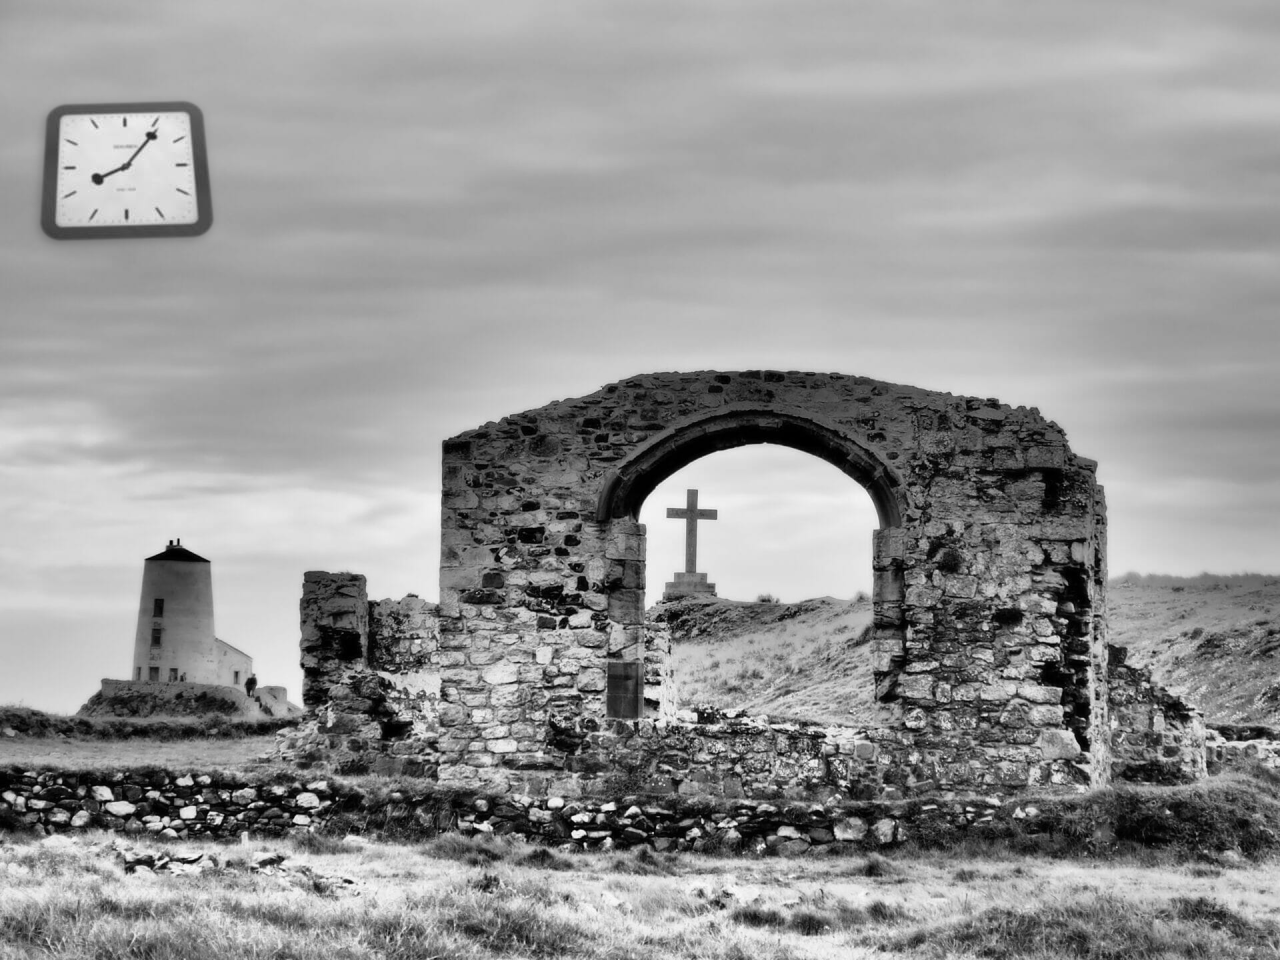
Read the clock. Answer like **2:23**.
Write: **8:06**
